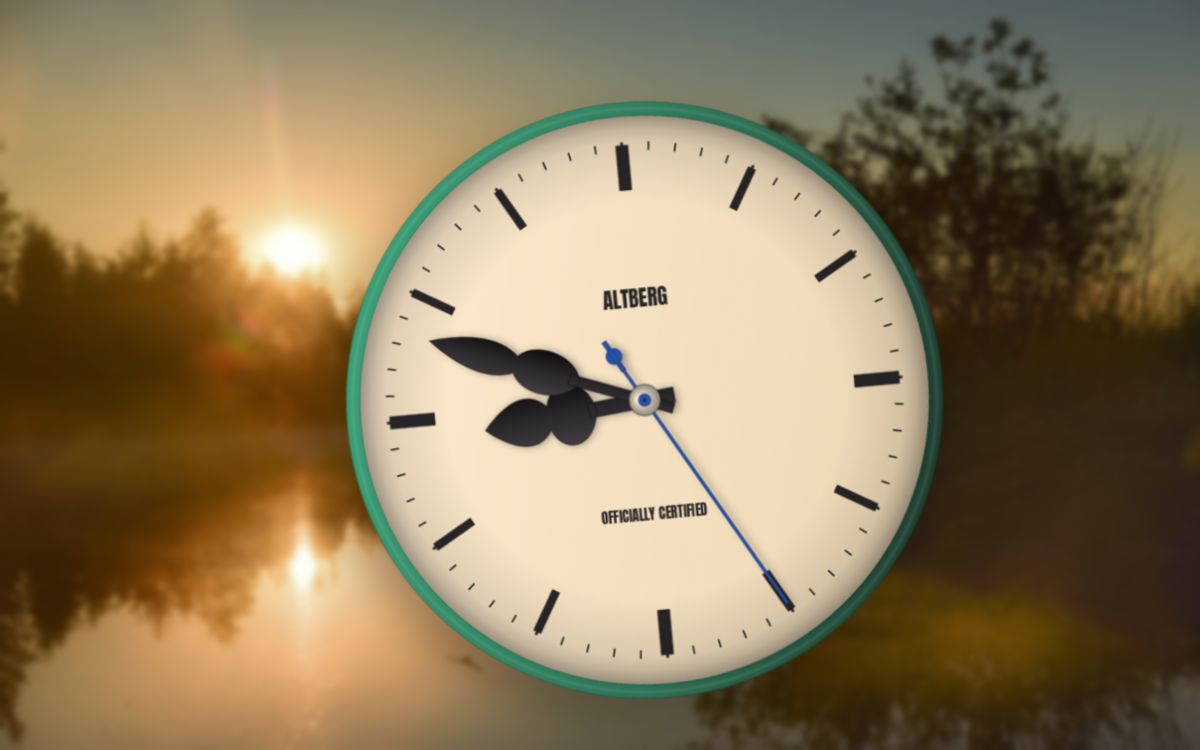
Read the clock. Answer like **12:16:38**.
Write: **8:48:25**
